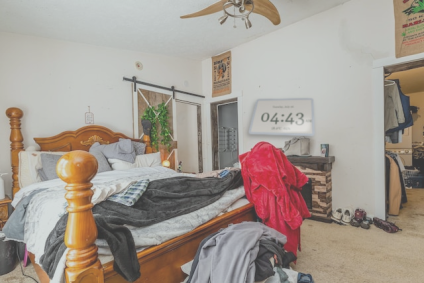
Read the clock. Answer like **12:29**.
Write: **4:43**
